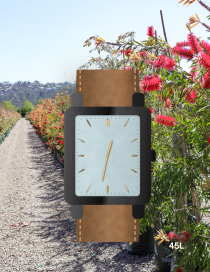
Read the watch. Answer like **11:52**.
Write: **12:32**
